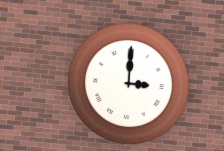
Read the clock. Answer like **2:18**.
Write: **3:00**
